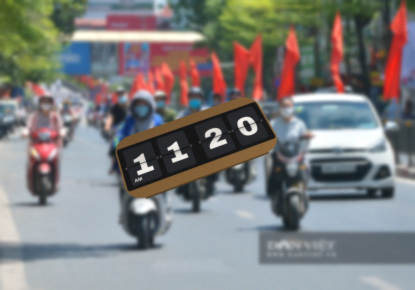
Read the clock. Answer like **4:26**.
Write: **11:20**
